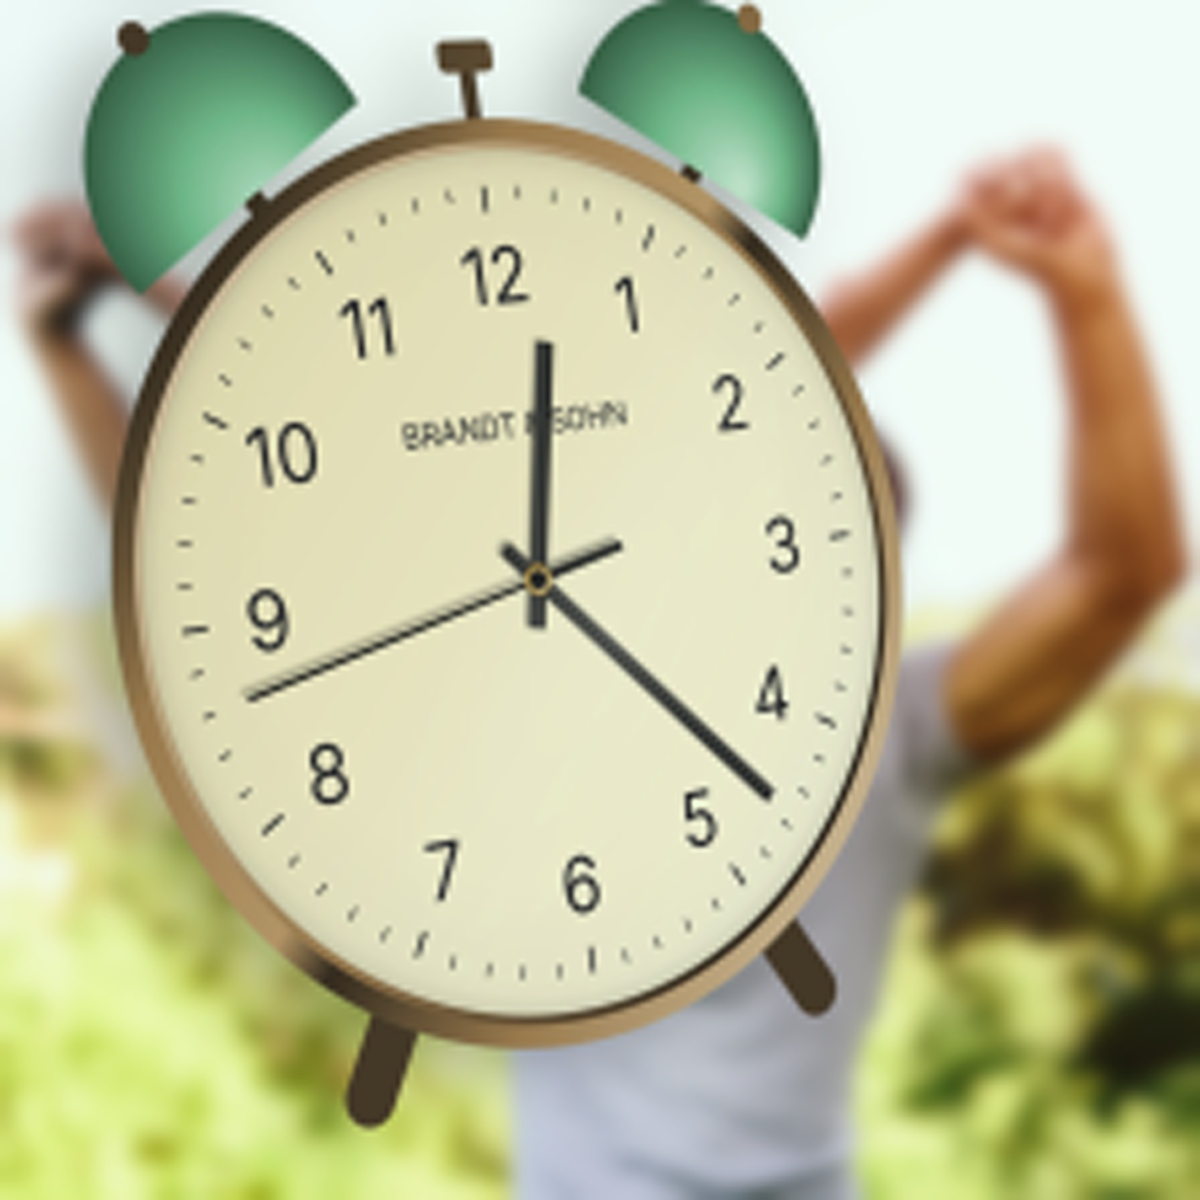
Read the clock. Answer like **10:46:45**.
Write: **12:22:43**
